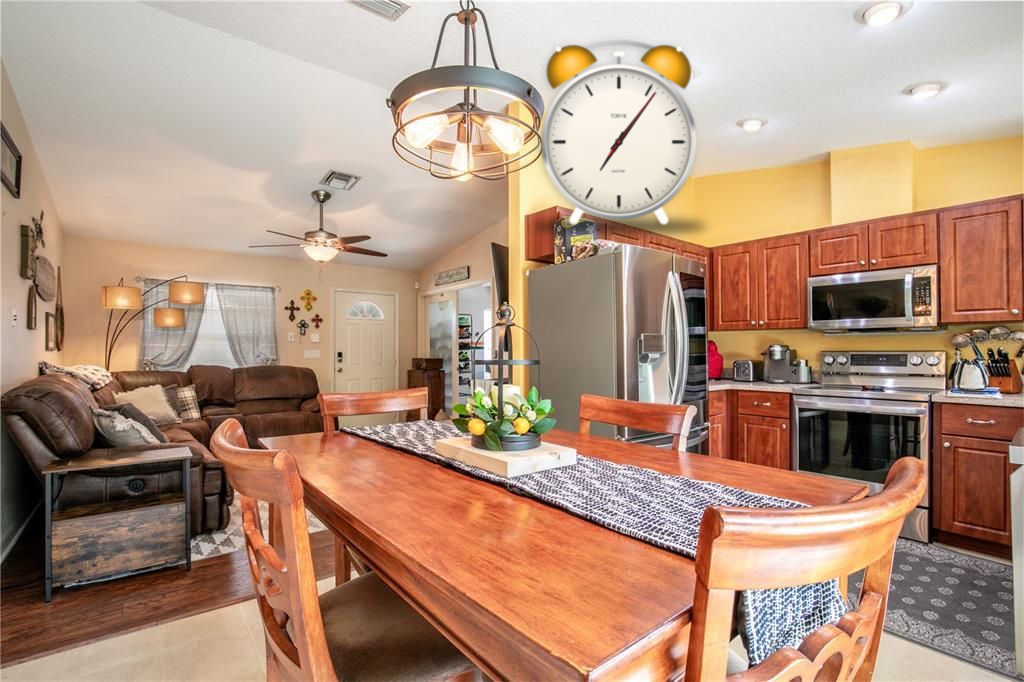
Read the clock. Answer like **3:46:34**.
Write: **7:06:06**
